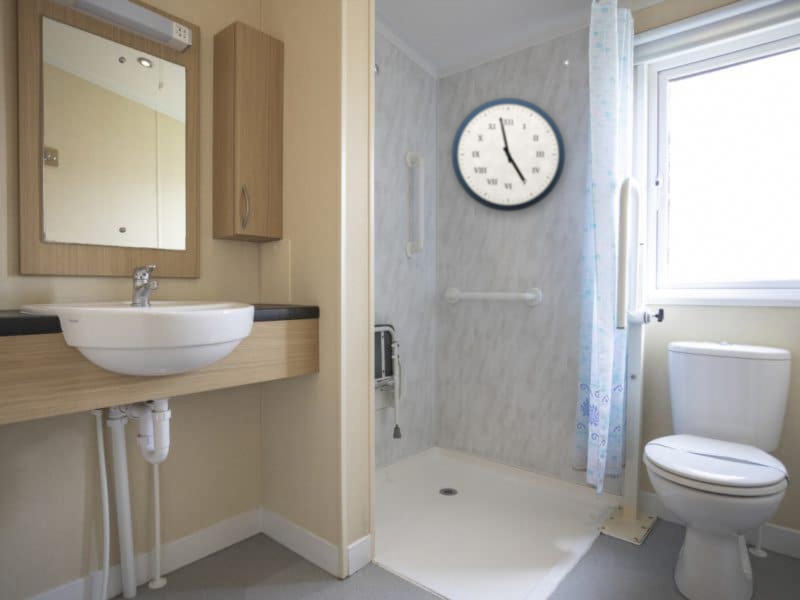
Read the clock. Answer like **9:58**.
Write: **4:58**
